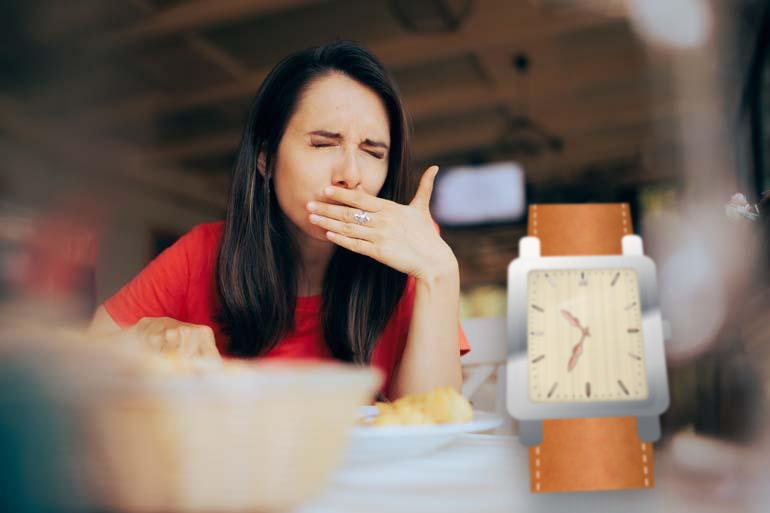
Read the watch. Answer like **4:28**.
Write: **10:34**
